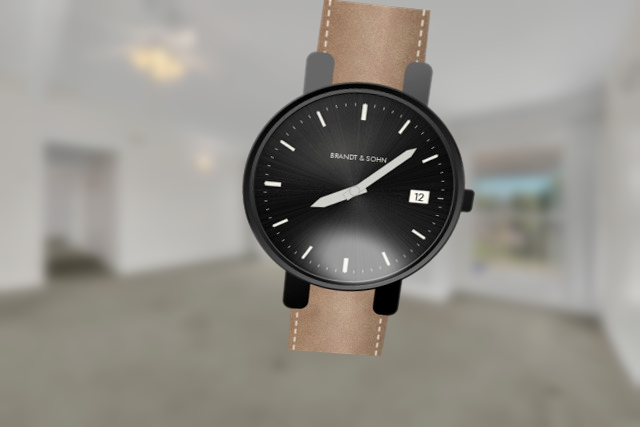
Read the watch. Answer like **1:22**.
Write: **8:08**
